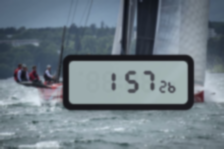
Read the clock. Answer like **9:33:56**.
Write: **1:57:26**
